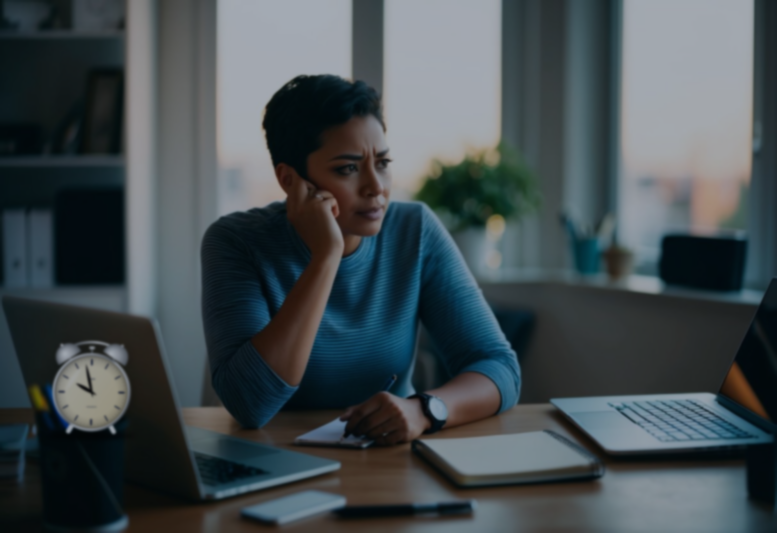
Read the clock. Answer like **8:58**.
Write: **9:58**
